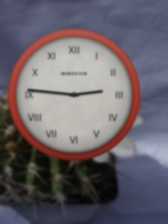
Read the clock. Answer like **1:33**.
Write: **2:46**
